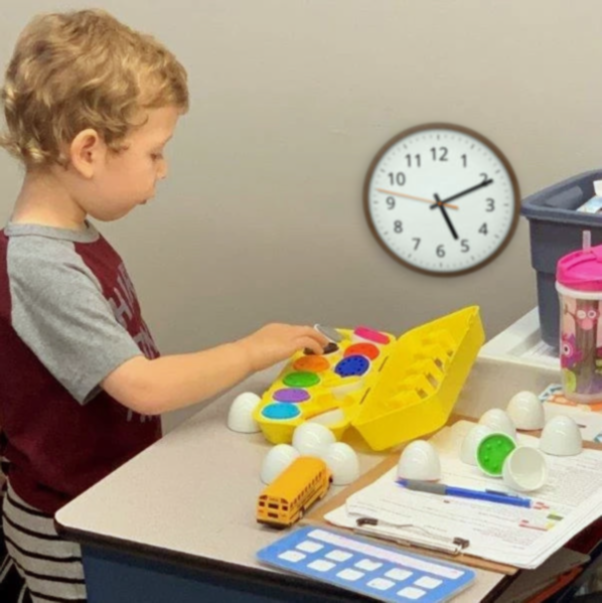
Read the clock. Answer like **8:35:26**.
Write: **5:10:47**
